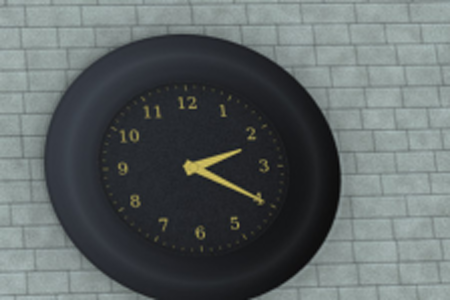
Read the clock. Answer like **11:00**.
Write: **2:20**
